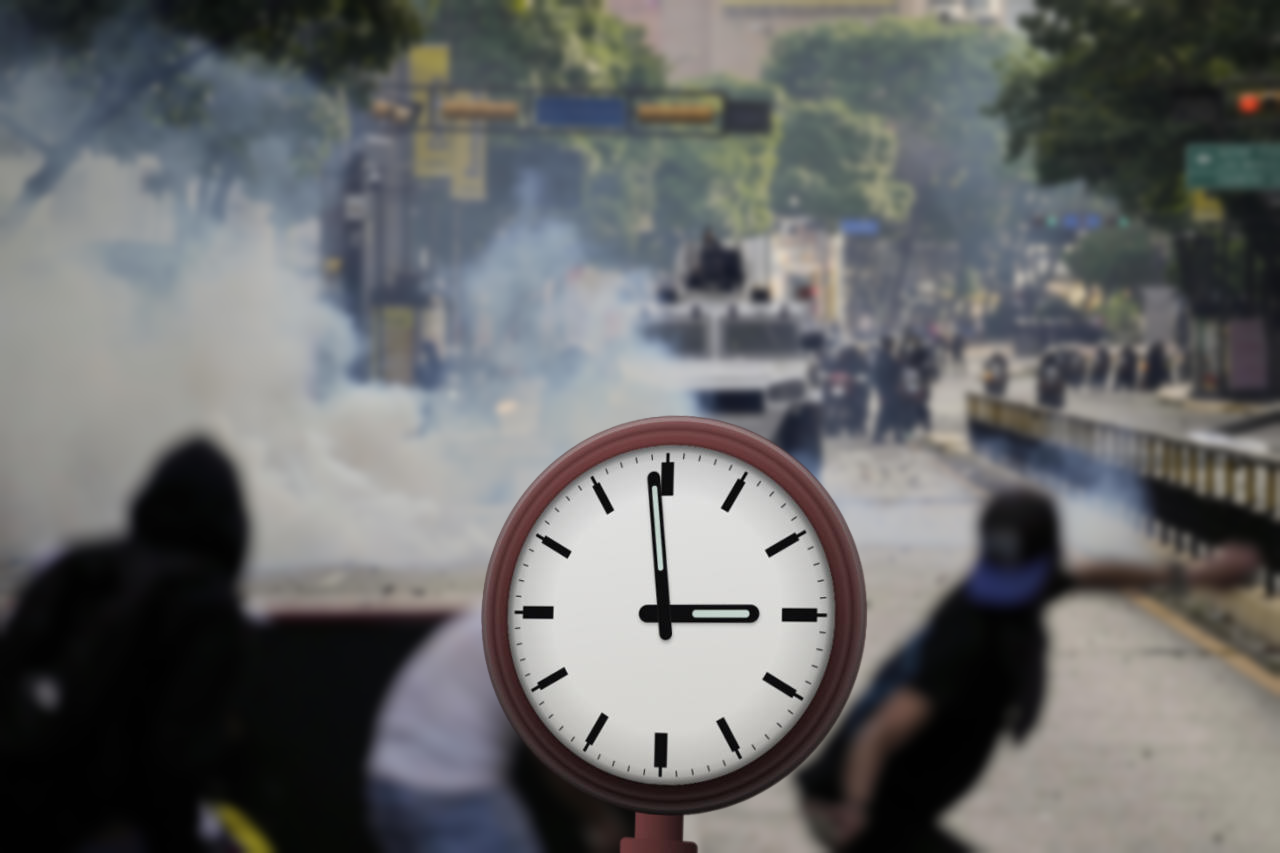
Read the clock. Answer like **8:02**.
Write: **2:59**
